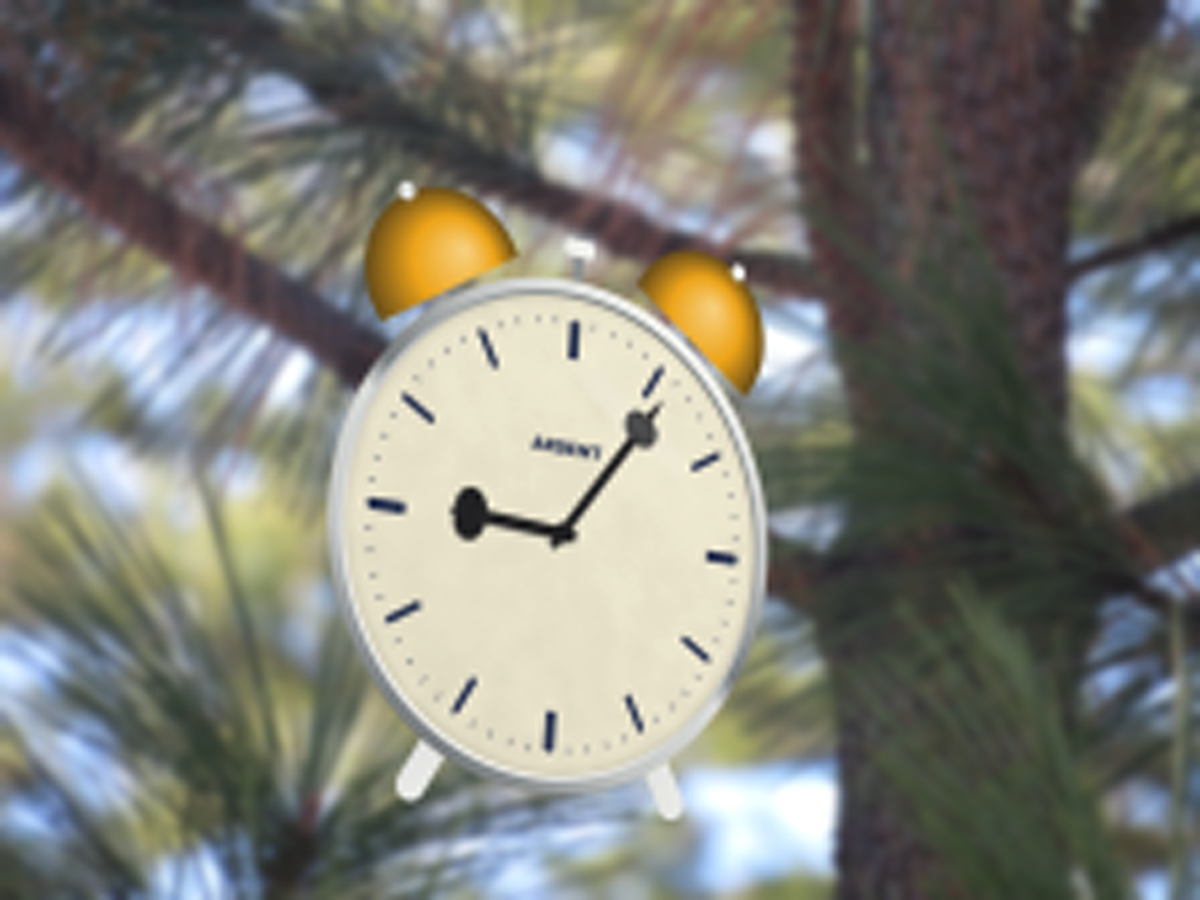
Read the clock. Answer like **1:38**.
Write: **9:06**
